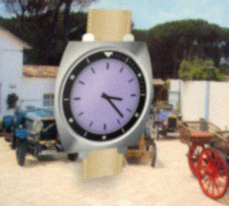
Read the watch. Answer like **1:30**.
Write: **3:23**
